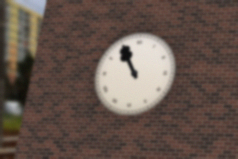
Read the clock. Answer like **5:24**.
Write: **10:55**
